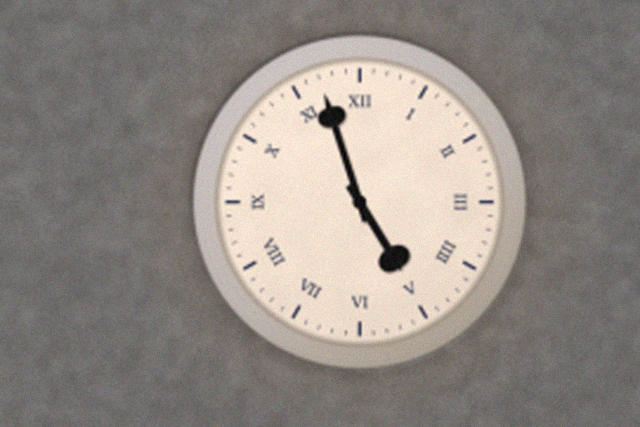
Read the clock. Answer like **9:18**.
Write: **4:57**
